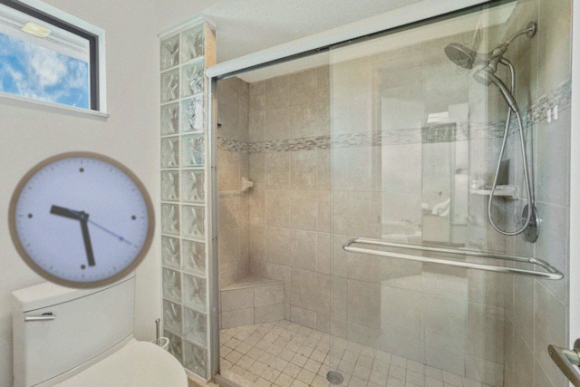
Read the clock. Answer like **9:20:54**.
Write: **9:28:20**
